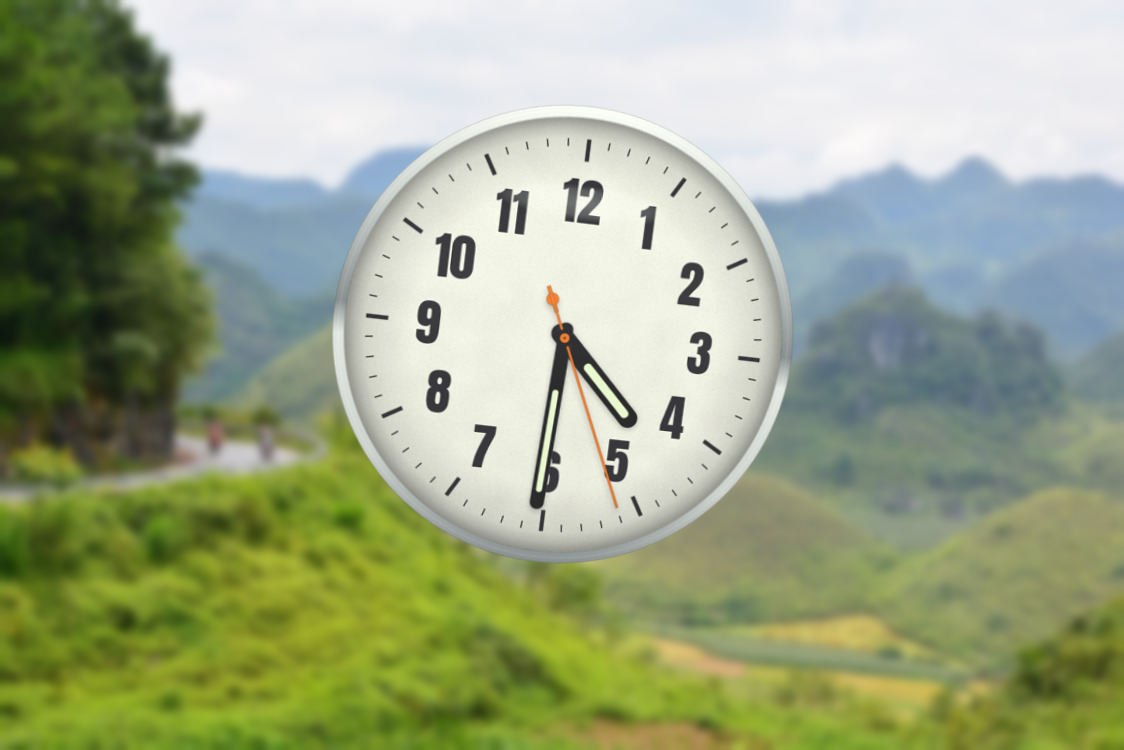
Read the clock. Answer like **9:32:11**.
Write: **4:30:26**
